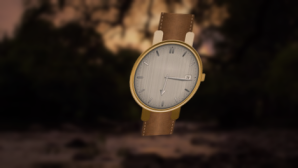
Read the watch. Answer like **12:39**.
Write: **6:16**
